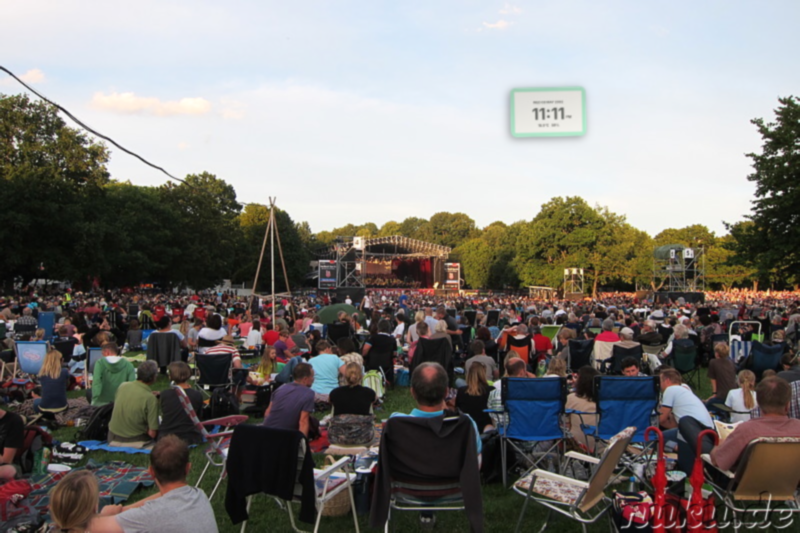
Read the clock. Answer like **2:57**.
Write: **11:11**
